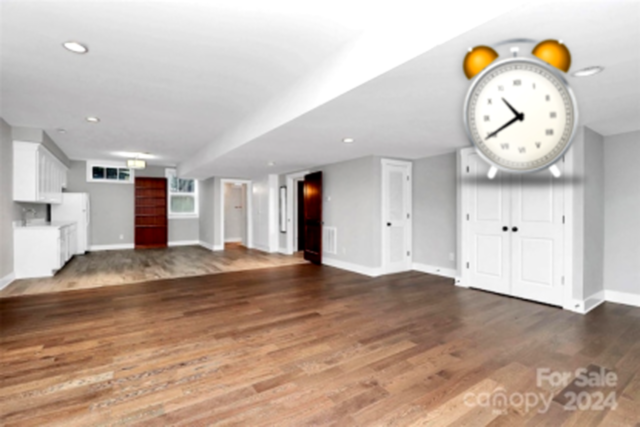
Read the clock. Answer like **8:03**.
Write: **10:40**
